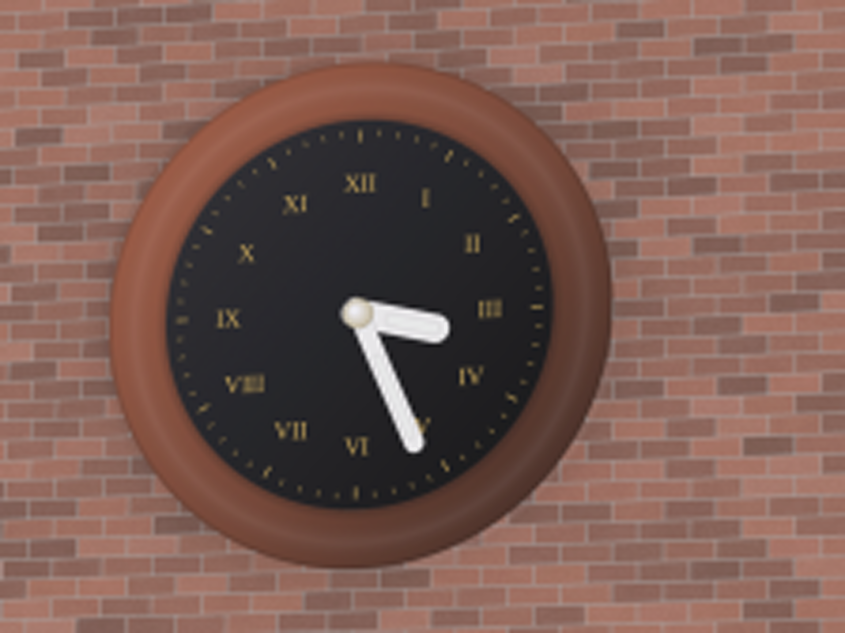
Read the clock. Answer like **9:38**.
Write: **3:26**
